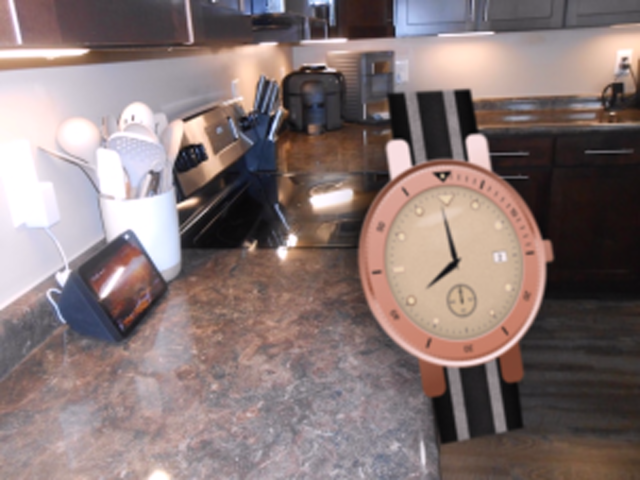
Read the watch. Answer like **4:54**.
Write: **7:59**
